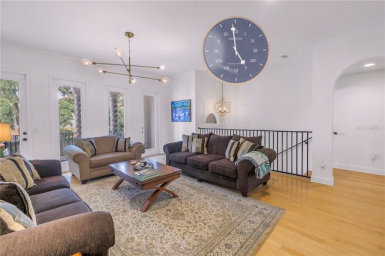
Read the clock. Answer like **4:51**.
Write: **4:59**
